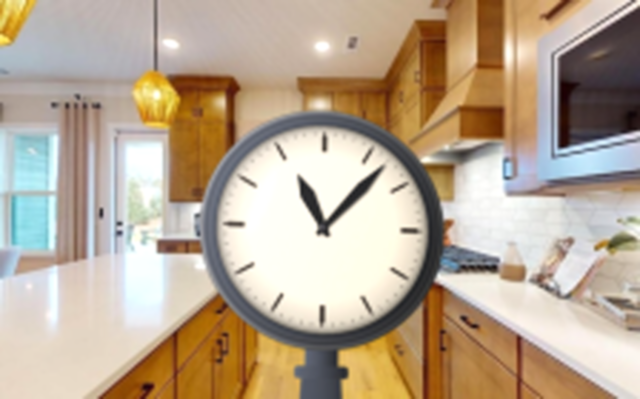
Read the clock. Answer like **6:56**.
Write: **11:07**
